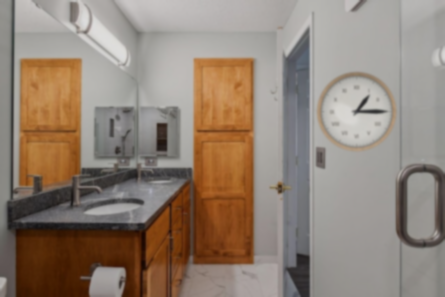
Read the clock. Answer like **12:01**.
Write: **1:15**
